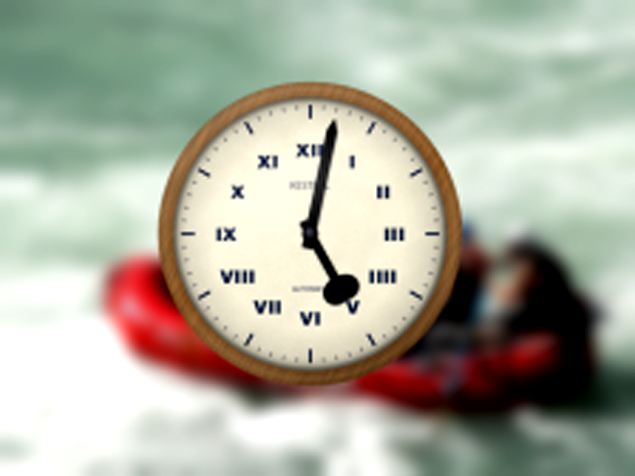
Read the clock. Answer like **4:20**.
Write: **5:02**
